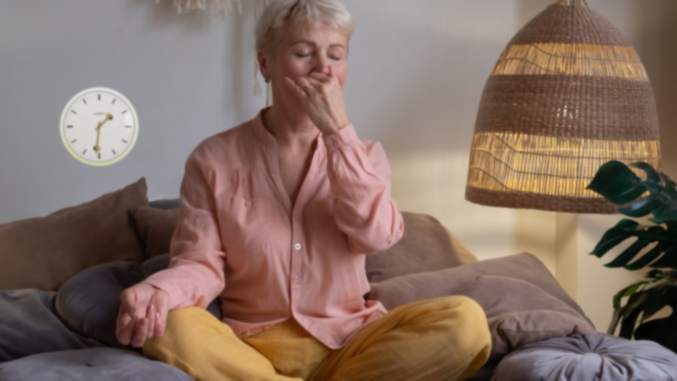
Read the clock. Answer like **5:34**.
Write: **1:31**
